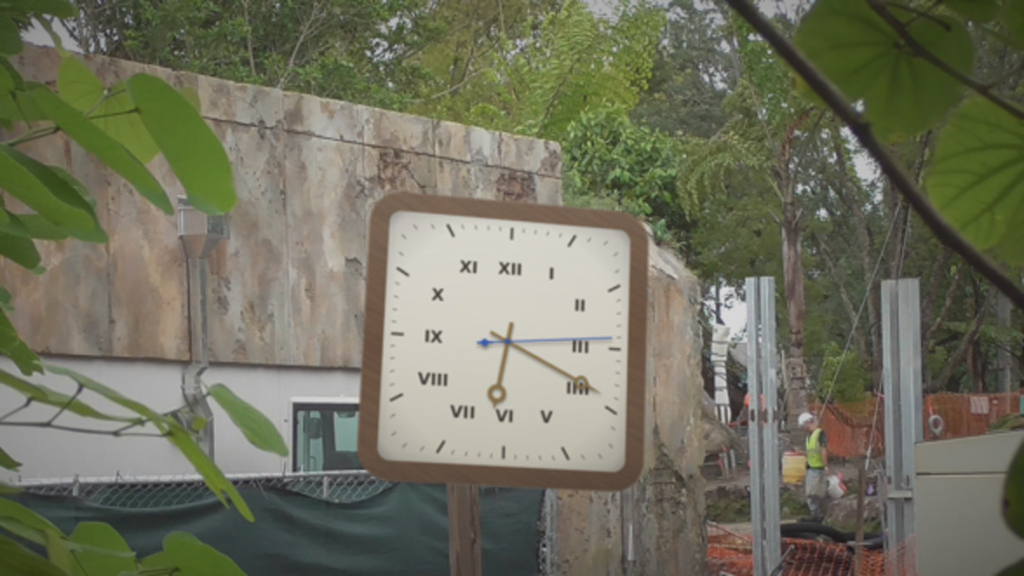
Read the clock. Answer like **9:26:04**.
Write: **6:19:14**
